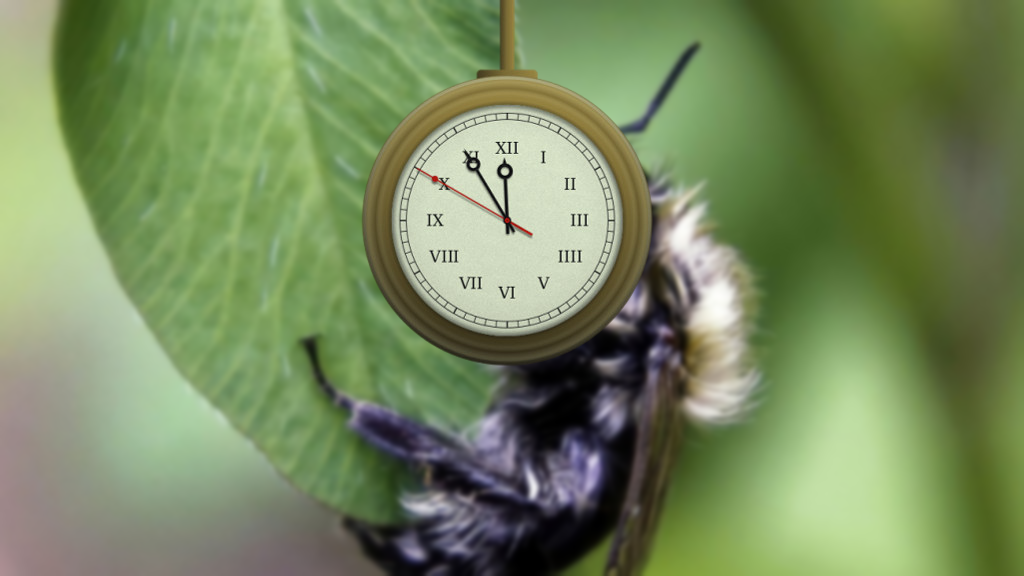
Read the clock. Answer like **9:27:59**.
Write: **11:54:50**
